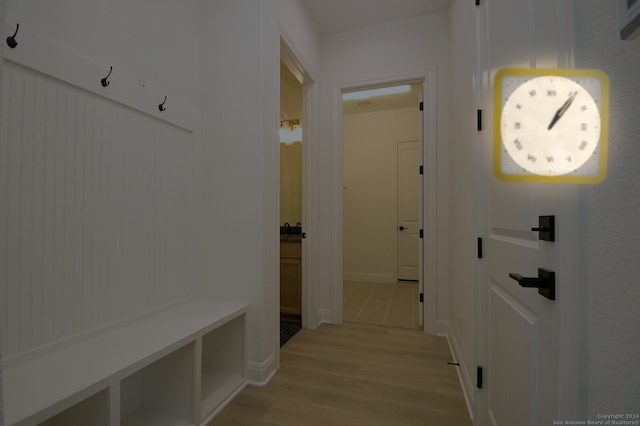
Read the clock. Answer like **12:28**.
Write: **1:06**
